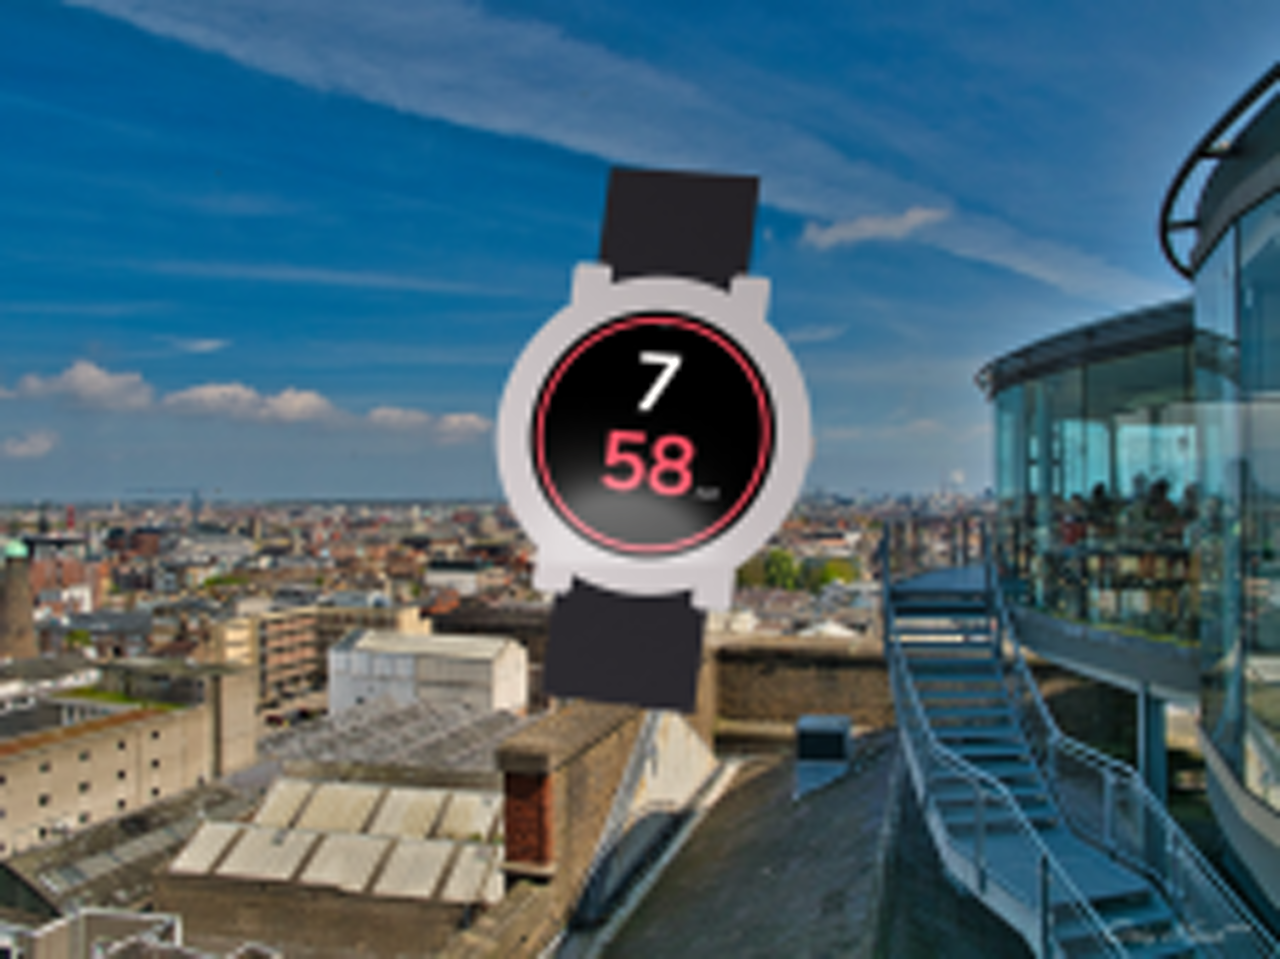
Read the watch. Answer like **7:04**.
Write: **7:58**
